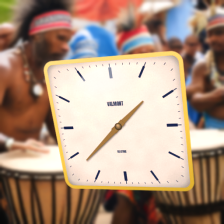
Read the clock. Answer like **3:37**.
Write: **1:38**
